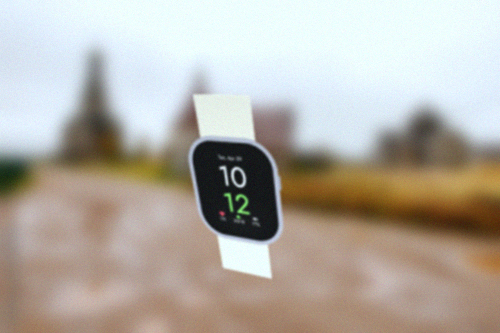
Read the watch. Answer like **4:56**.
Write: **10:12**
